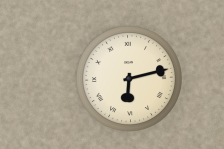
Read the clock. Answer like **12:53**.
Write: **6:13**
